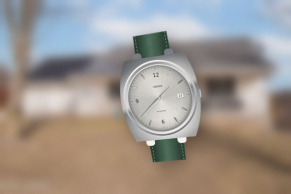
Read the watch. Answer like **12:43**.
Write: **1:39**
